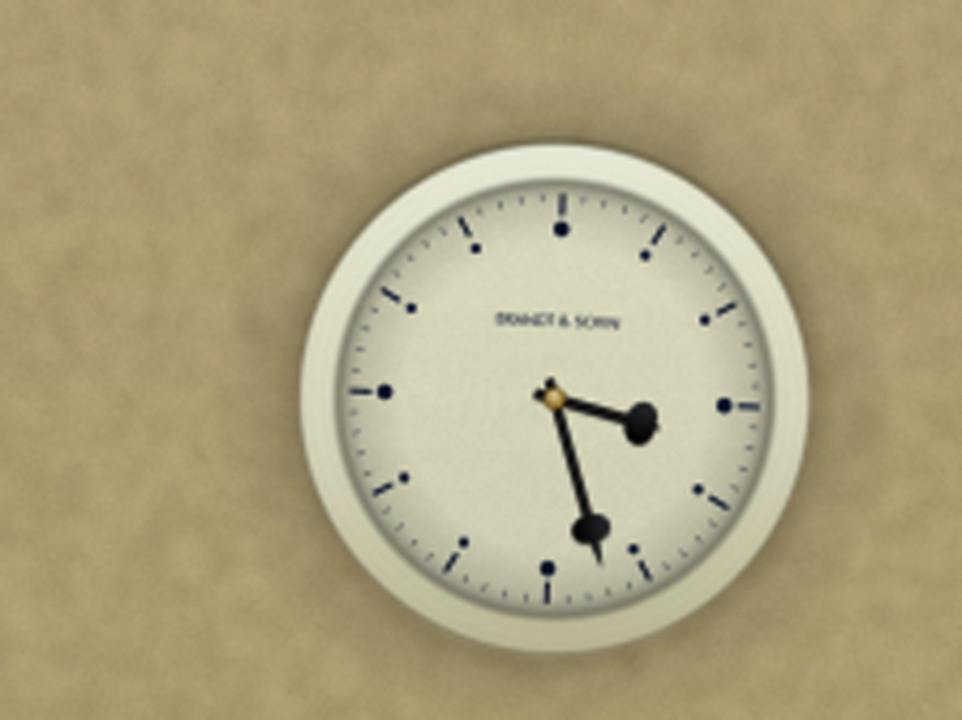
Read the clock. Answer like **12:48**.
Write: **3:27**
